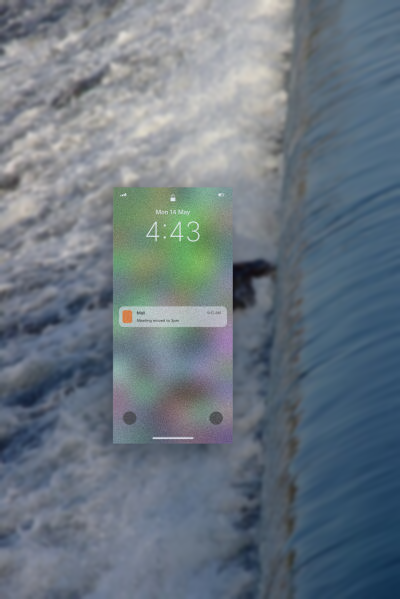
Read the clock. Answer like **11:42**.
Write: **4:43**
